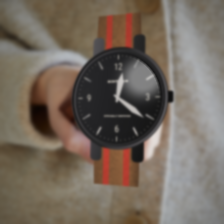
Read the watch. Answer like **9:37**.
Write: **12:21**
